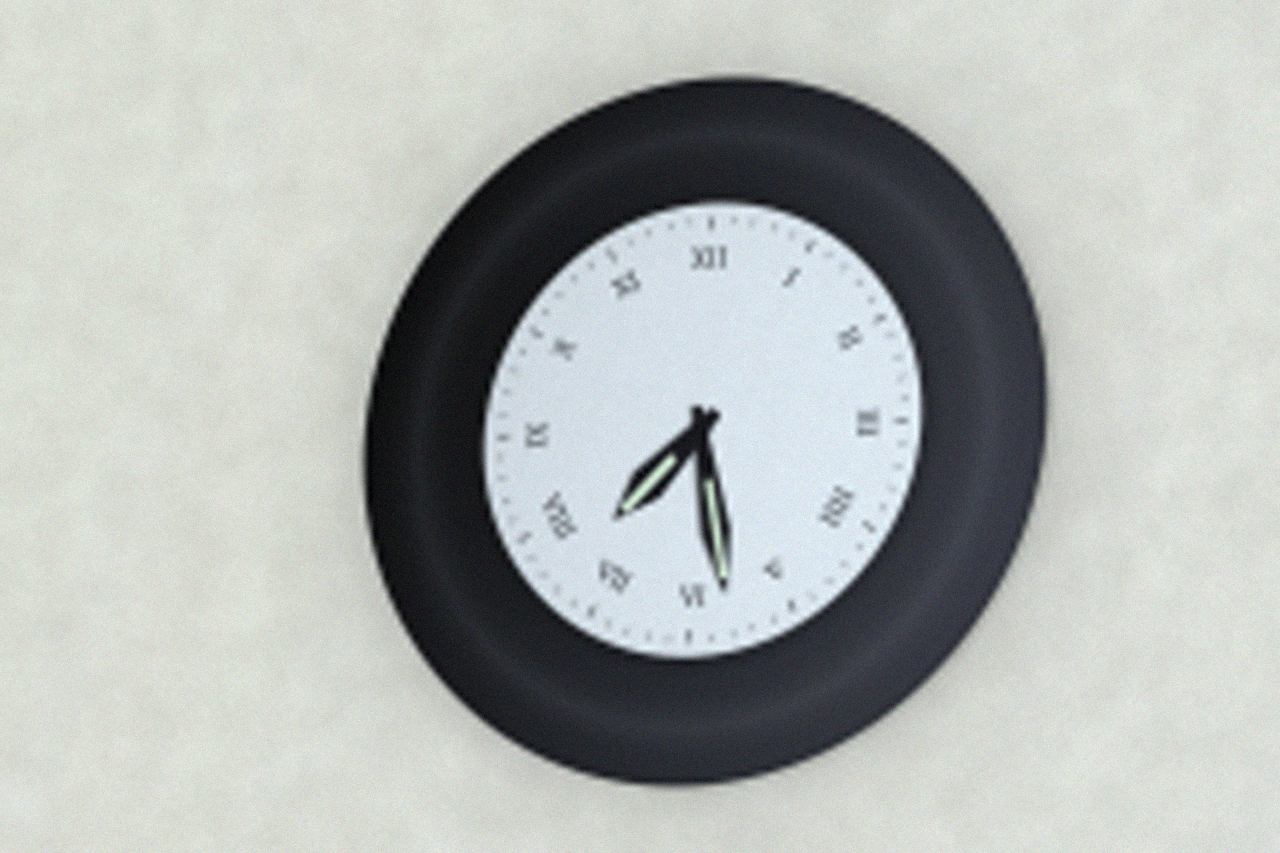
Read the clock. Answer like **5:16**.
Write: **7:28**
